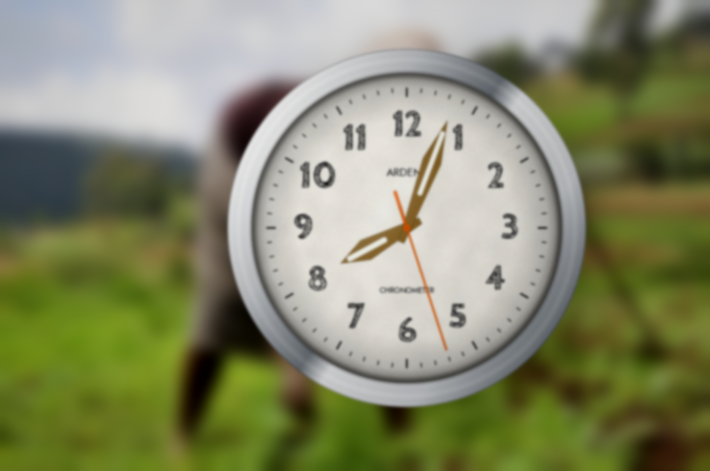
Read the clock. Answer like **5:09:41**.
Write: **8:03:27**
